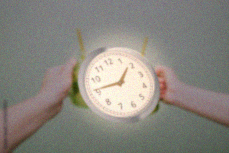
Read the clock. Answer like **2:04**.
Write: **1:46**
